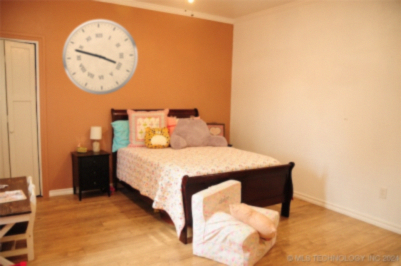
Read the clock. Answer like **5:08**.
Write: **3:48**
